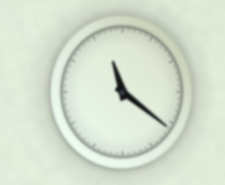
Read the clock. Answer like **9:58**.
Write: **11:21**
